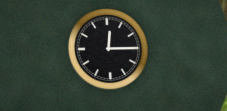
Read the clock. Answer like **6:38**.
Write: **12:15**
